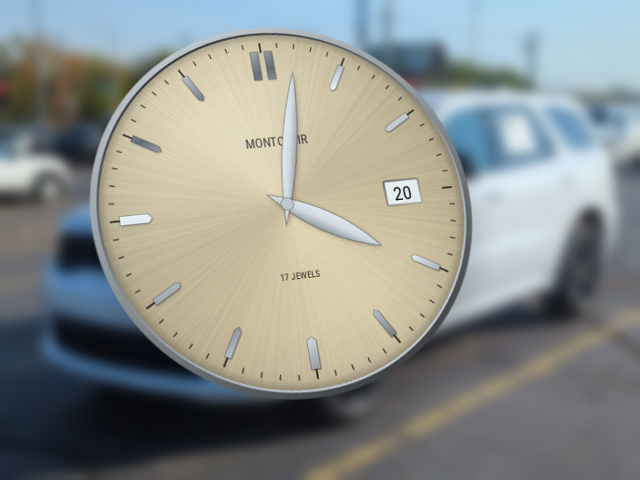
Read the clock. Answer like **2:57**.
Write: **4:02**
